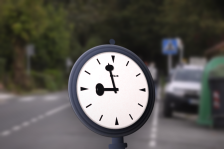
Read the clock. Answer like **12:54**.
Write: **8:58**
